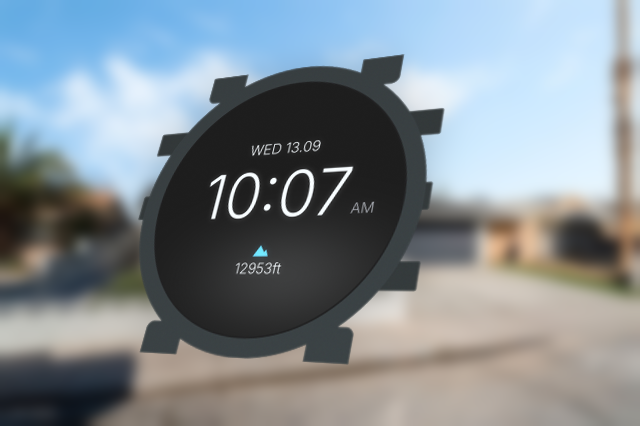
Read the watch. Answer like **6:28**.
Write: **10:07**
